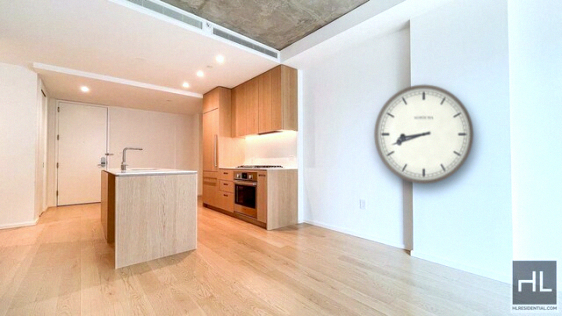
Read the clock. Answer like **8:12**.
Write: **8:42**
